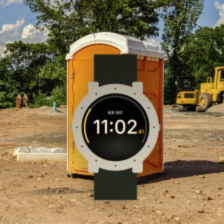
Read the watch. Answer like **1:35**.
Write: **11:02**
